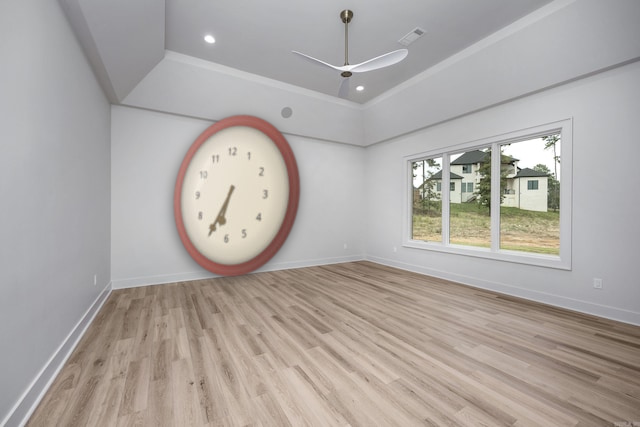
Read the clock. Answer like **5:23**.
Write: **6:35**
